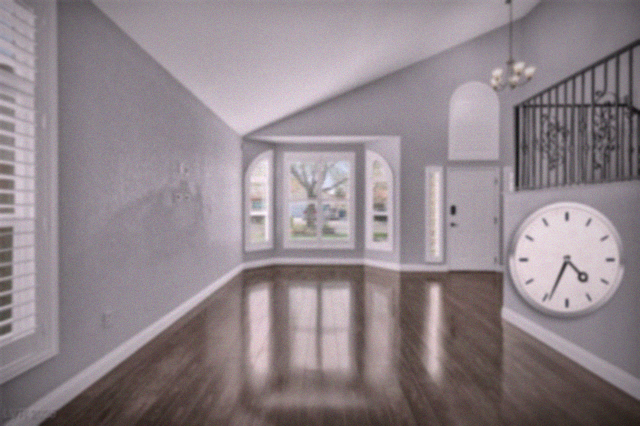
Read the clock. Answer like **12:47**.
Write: **4:34**
